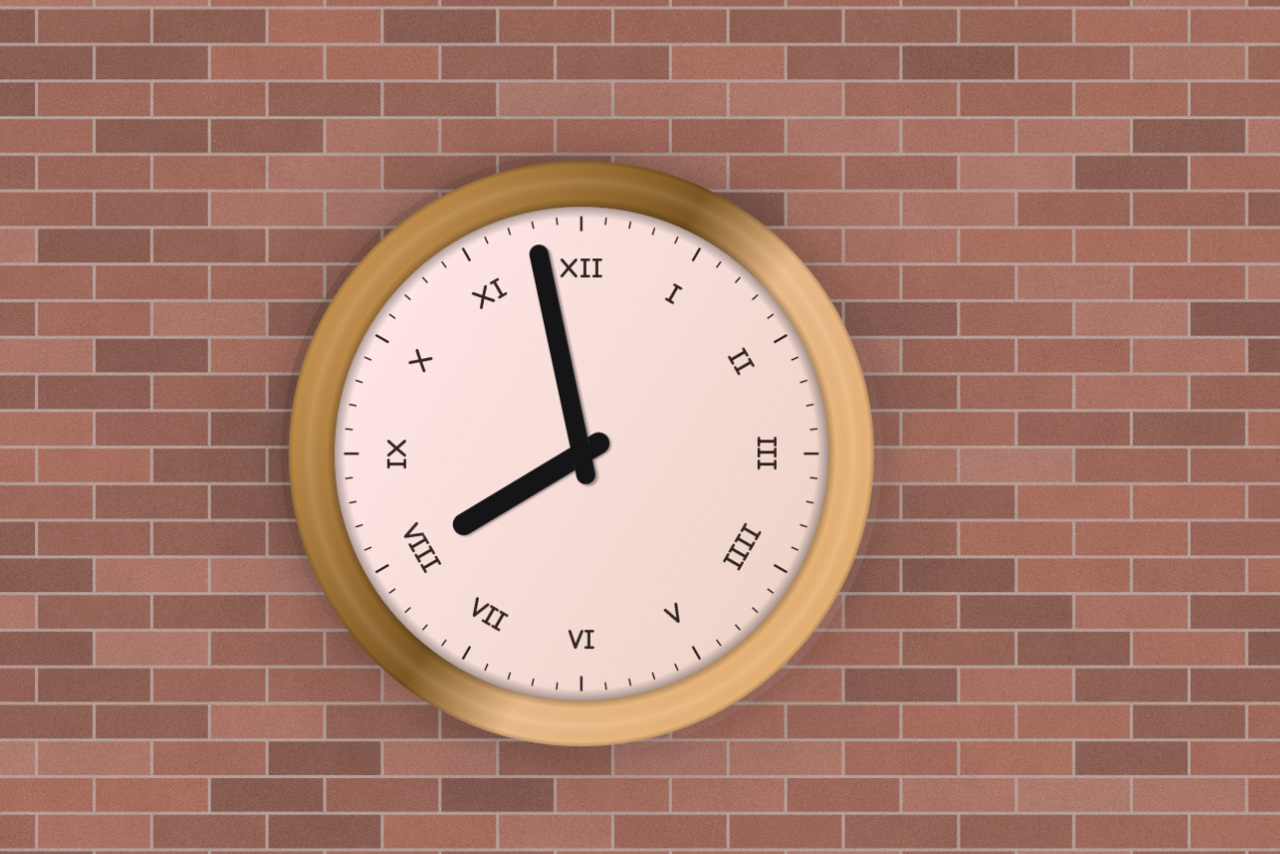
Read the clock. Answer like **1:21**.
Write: **7:58**
